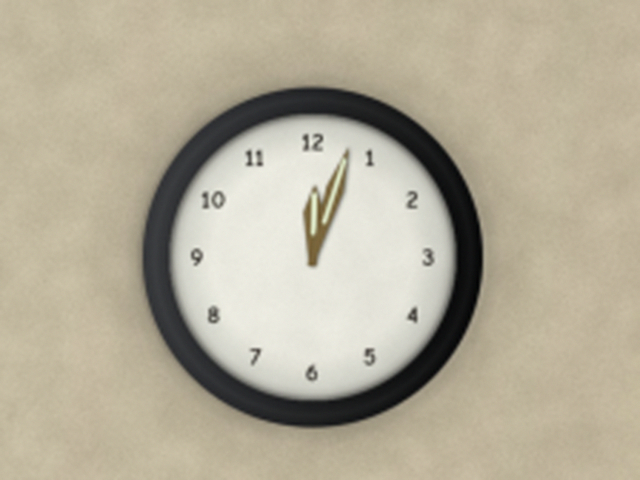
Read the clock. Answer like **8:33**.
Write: **12:03**
